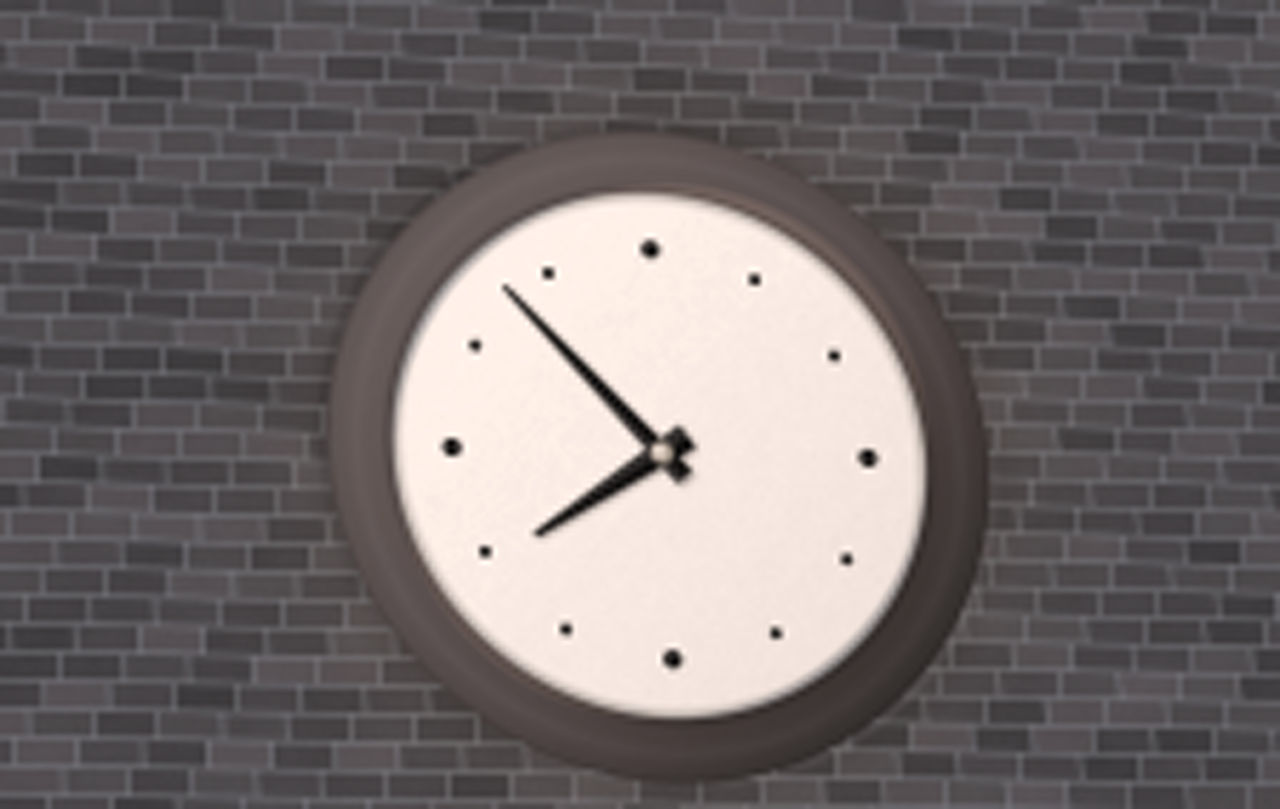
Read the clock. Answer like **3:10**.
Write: **7:53**
